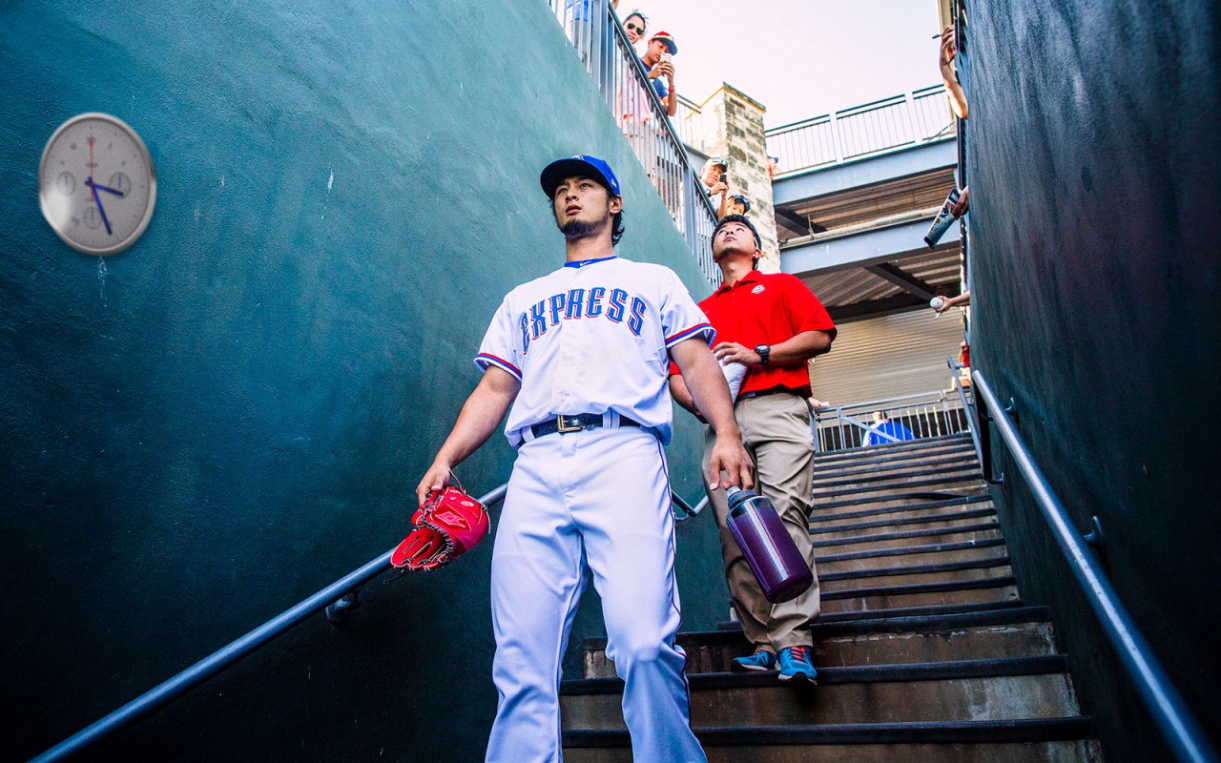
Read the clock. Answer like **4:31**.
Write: **3:26**
